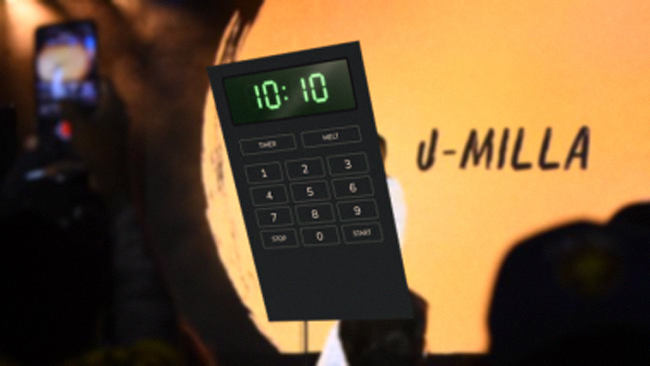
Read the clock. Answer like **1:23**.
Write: **10:10**
